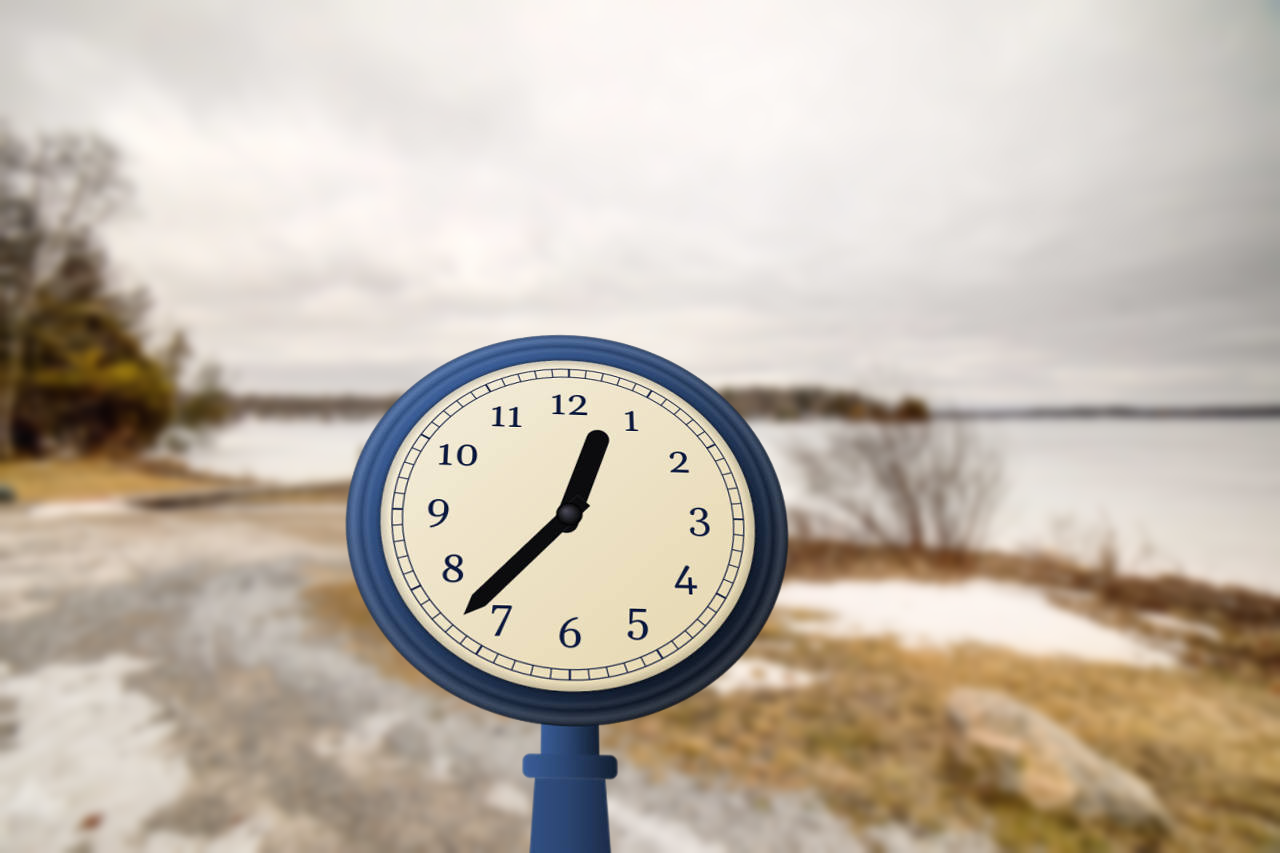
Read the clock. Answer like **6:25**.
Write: **12:37**
